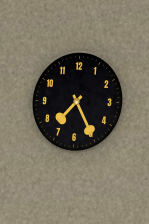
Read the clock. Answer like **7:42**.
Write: **7:25**
